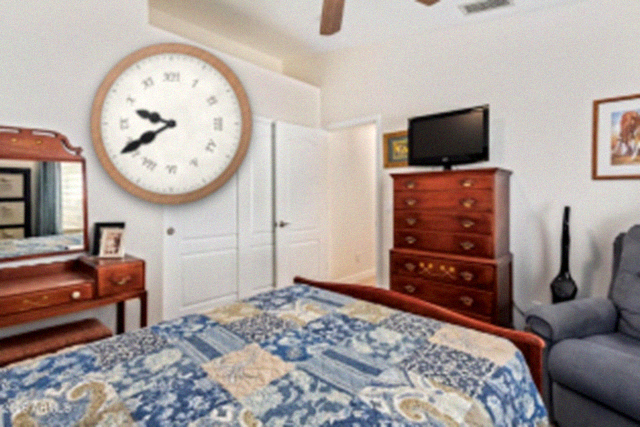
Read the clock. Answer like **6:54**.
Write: **9:40**
